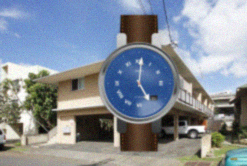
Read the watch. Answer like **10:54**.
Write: **5:01**
